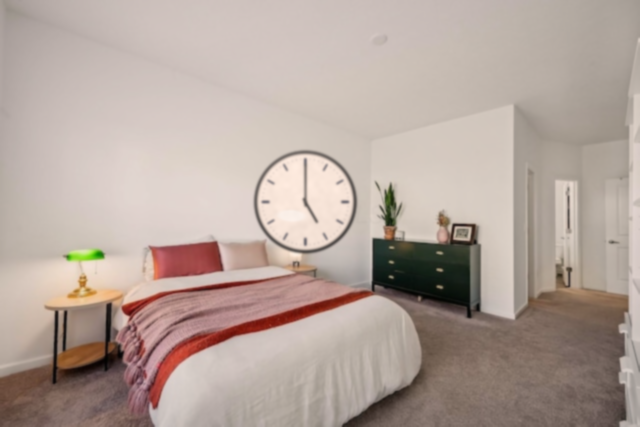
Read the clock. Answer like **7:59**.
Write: **5:00**
